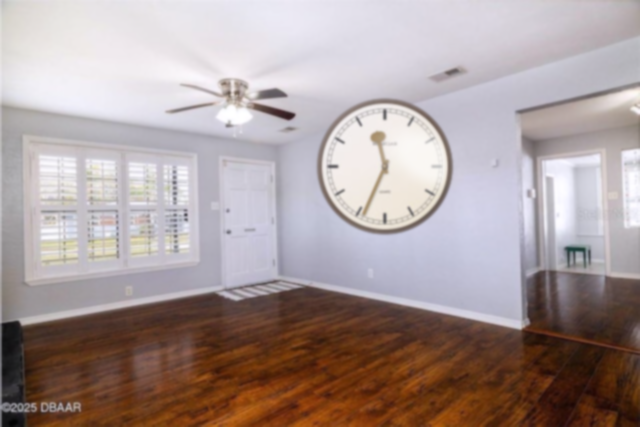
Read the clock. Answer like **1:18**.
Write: **11:34**
